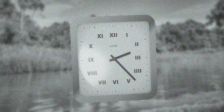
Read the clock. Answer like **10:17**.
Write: **2:23**
